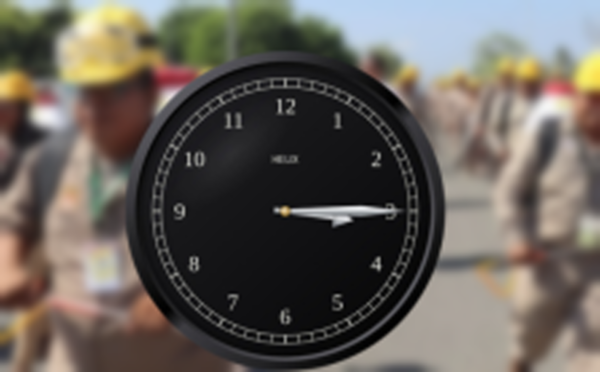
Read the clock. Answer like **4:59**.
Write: **3:15**
